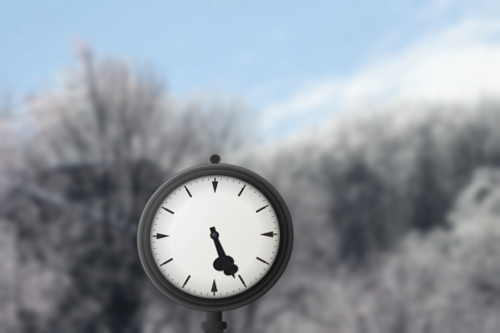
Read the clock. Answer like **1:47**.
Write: **5:26**
